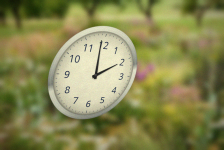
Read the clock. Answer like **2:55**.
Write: **1:59**
